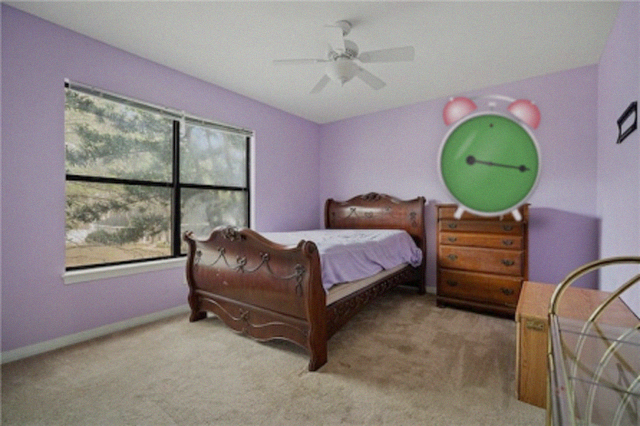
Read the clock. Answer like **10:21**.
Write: **9:16**
